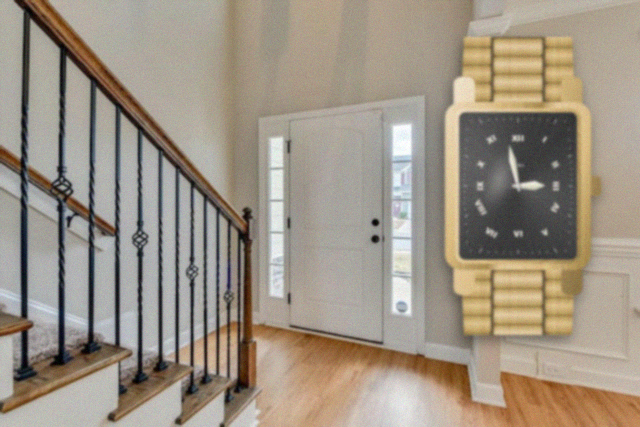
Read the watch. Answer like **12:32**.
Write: **2:58**
